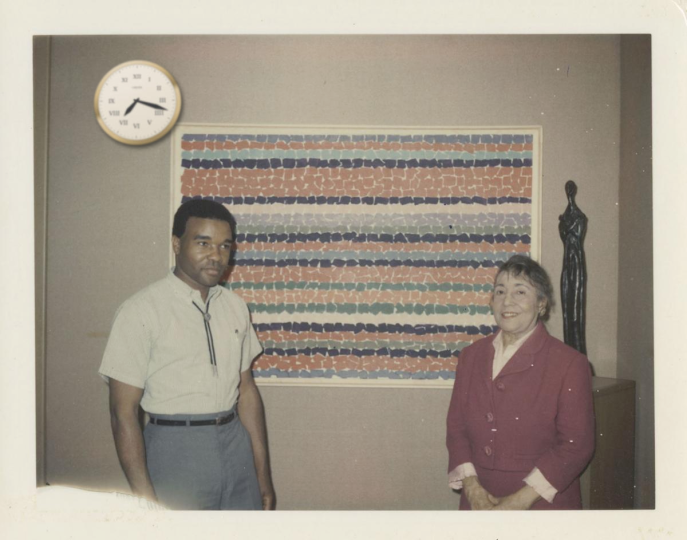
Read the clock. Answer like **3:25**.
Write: **7:18**
